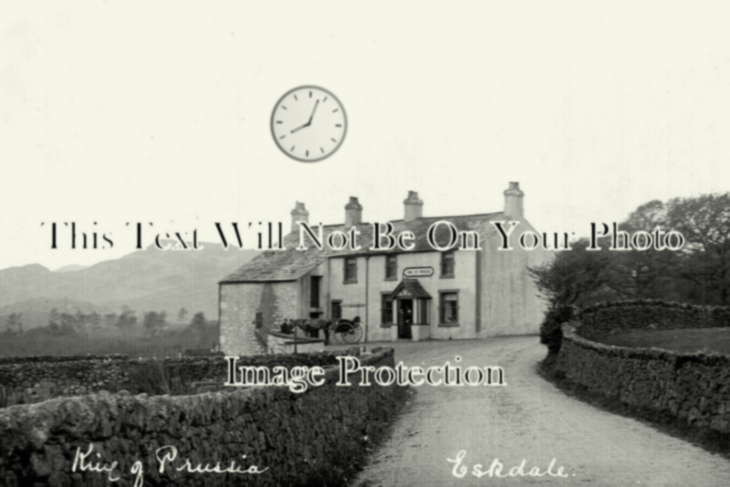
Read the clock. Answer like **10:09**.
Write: **8:03**
